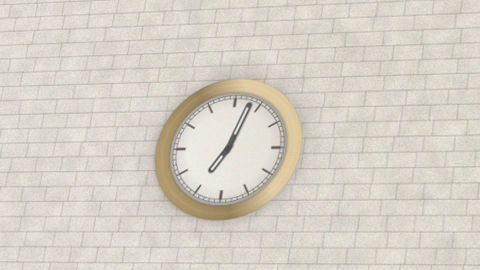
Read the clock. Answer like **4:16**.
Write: **7:03**
